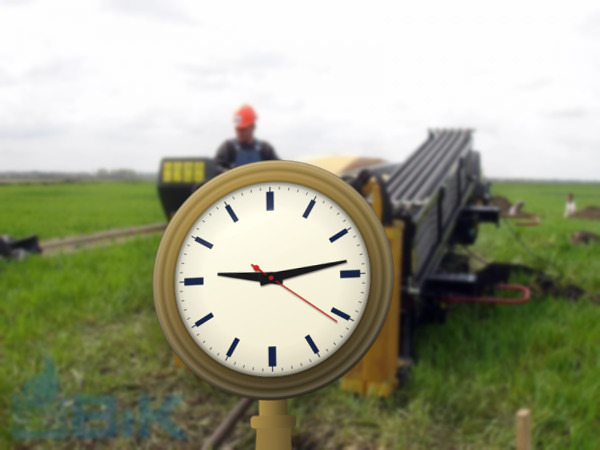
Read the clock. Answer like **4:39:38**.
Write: **9:13:21**
